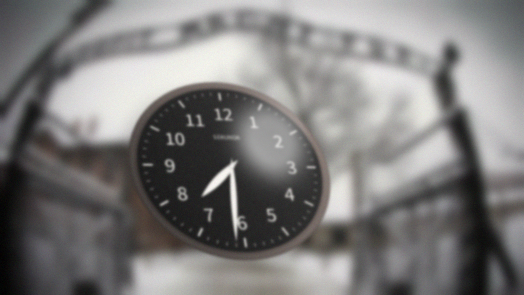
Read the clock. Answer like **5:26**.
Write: **7:31**
